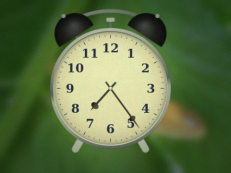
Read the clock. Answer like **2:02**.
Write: **7:24**
